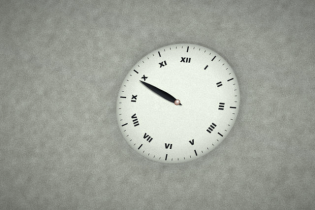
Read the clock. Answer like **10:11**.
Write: **9:49**
